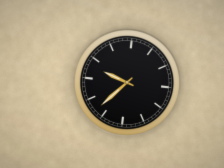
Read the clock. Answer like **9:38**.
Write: **9:37**
